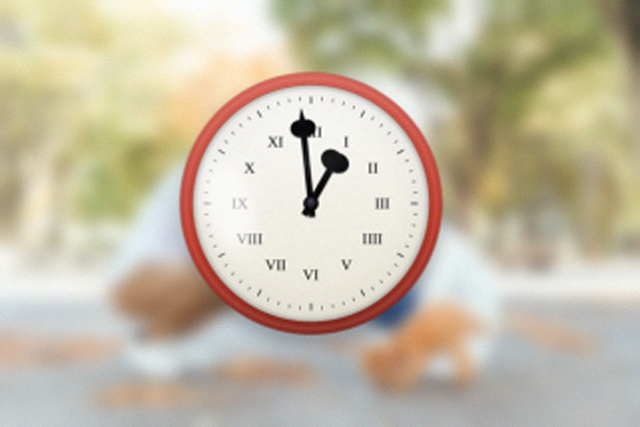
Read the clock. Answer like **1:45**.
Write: **12:59**
